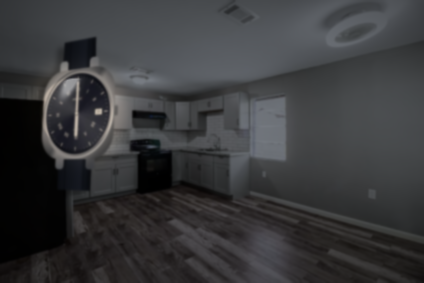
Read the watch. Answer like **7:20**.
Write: **6:00**
